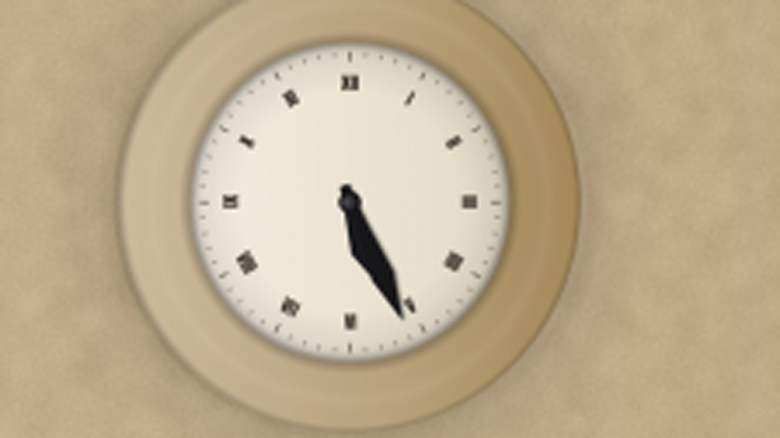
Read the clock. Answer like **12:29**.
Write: **5:26**
